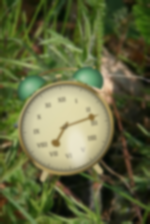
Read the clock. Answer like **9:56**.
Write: **7:13**
